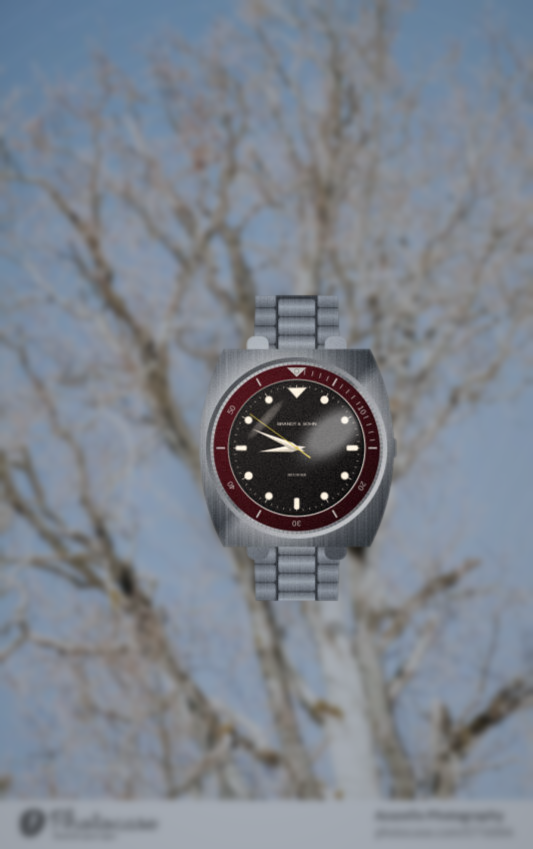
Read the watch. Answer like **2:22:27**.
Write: **8:48:51**
